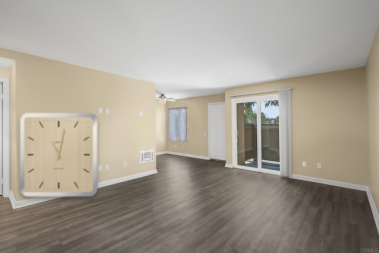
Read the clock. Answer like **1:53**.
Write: **11:02**
